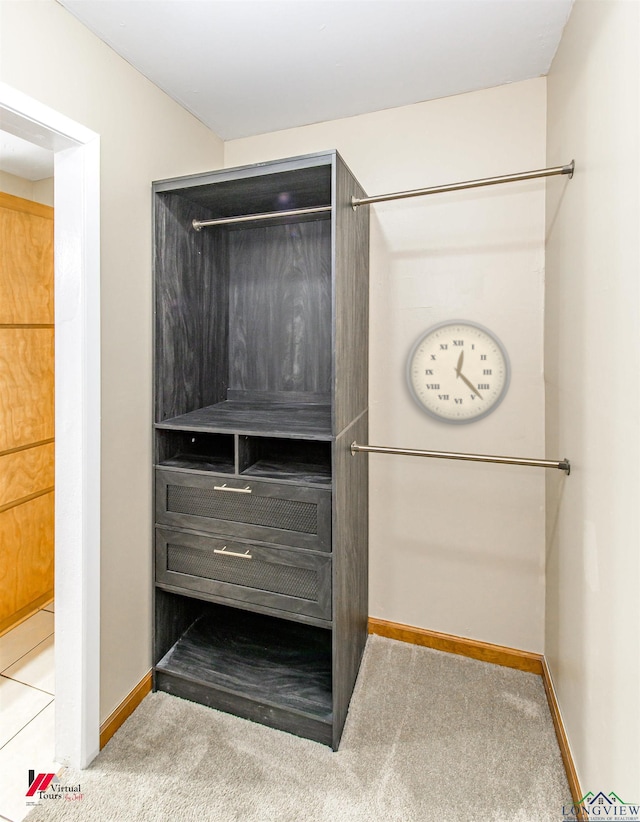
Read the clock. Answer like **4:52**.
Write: **12:23**
